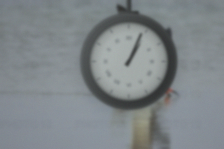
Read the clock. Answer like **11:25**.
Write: **1:04**
